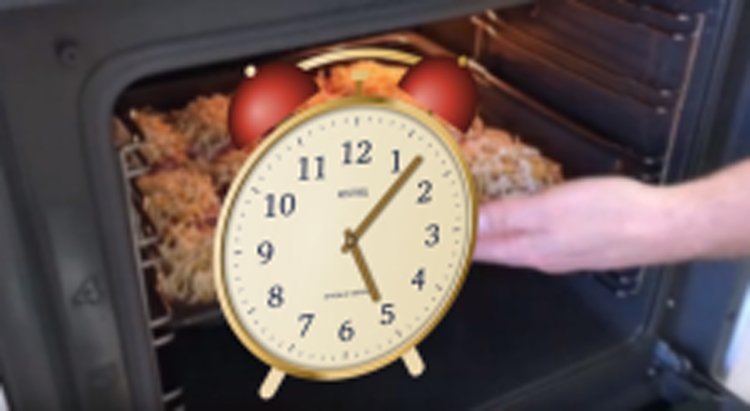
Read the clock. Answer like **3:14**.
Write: **5:07**
